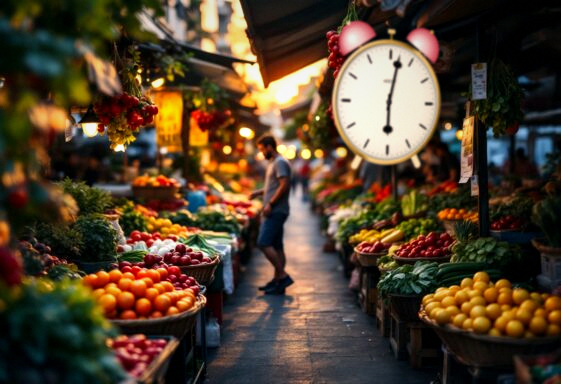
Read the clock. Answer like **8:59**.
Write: **6:02**
